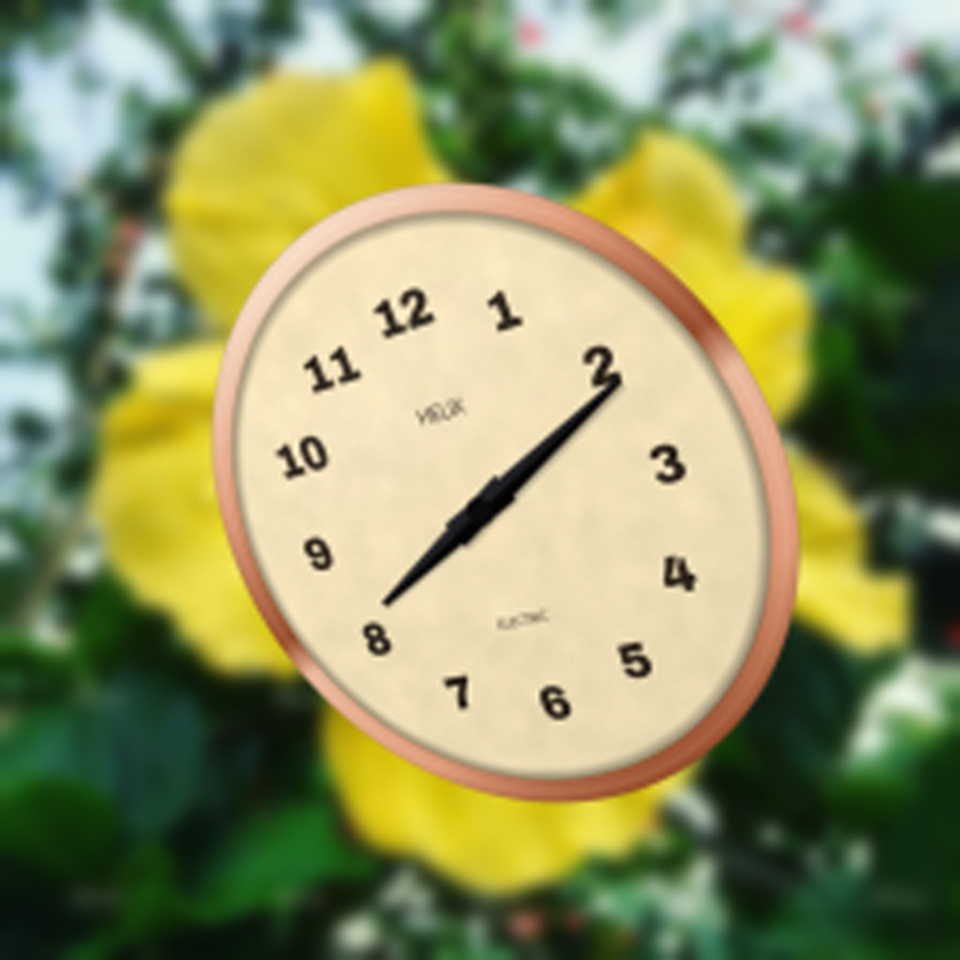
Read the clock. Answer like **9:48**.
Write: **8:11**
